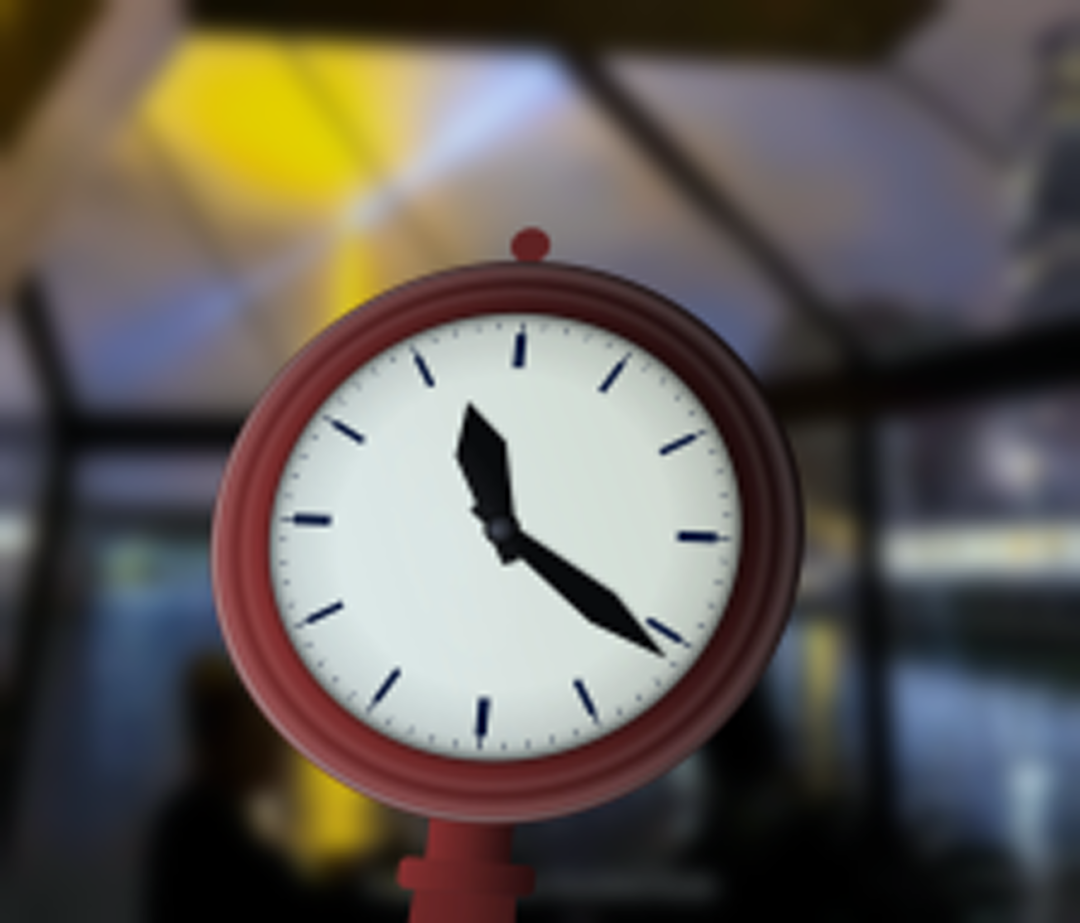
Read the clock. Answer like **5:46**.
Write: **11:21**
